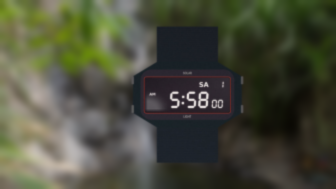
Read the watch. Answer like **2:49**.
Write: **5:58**
